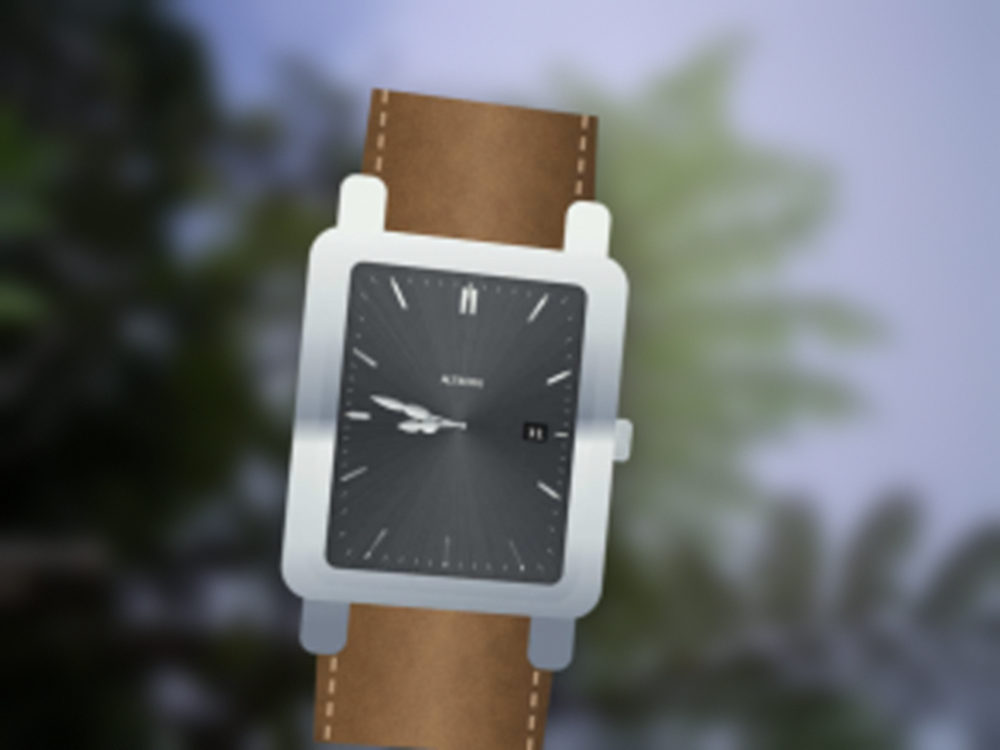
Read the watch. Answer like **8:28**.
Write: **8:47**
